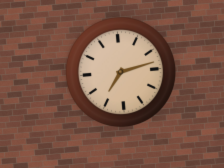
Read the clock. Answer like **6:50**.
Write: **7:13**
